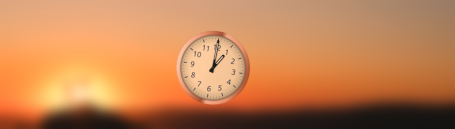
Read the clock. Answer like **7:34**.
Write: **1:00**
